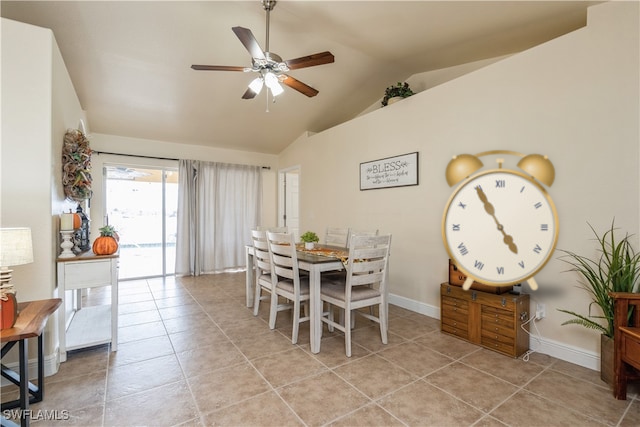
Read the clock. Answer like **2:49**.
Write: **4:55**
